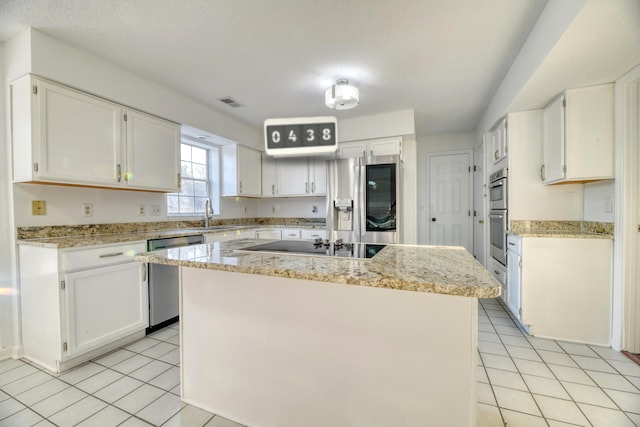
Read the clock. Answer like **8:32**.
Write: **4:38**
